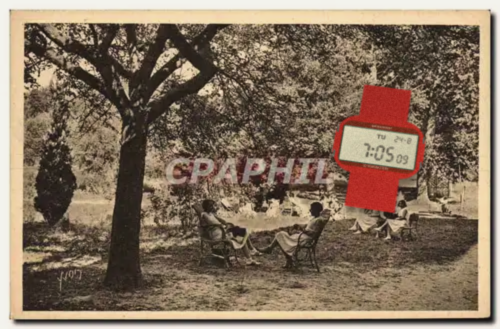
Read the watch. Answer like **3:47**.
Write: **7:05**
